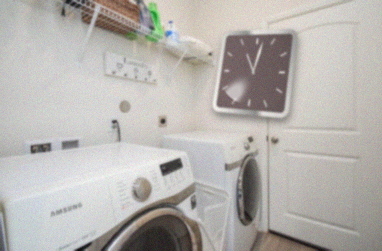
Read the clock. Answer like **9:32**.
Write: **11:02**
